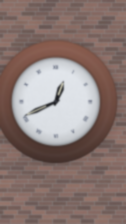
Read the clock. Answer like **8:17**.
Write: **12:41**
